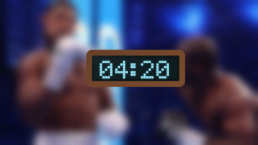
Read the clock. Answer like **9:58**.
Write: **4:20**
